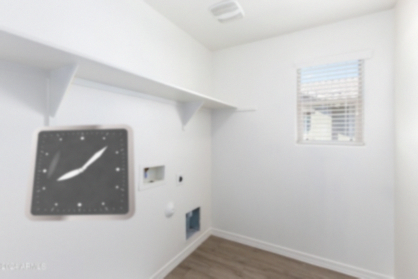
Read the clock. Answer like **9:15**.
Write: **8:07**
